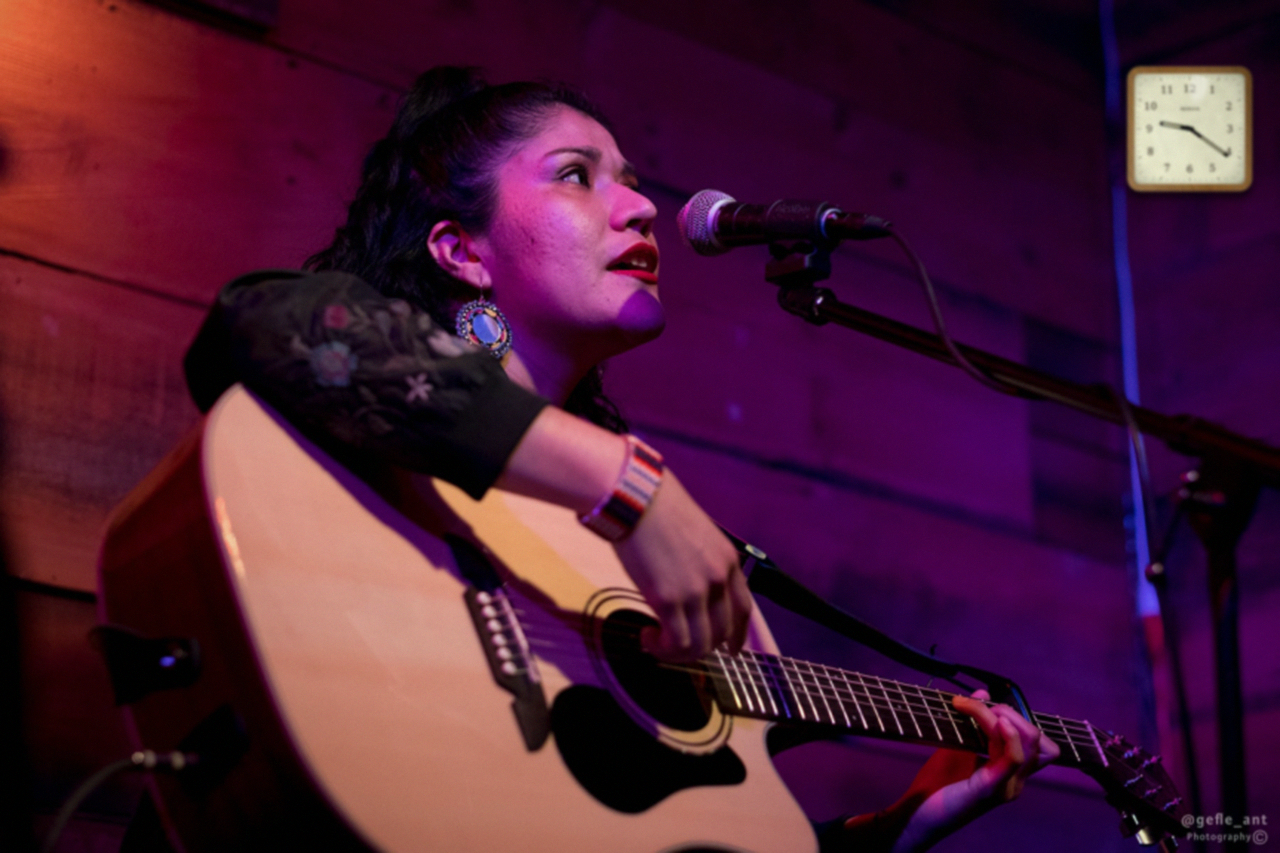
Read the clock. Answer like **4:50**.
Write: **9:21**
